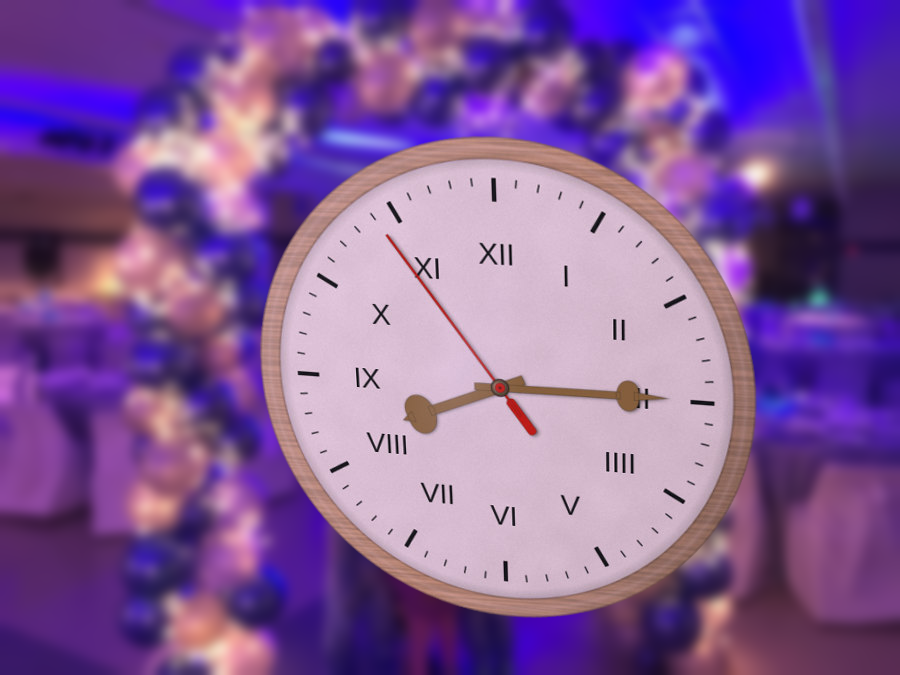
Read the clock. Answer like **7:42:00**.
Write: **8:14:54**
